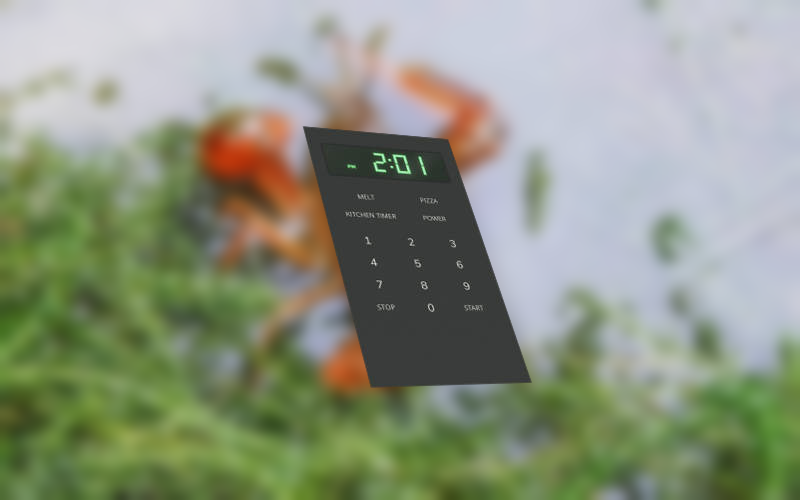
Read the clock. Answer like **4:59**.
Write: **2:01**
